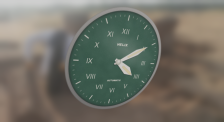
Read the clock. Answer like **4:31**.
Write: **4:10**
